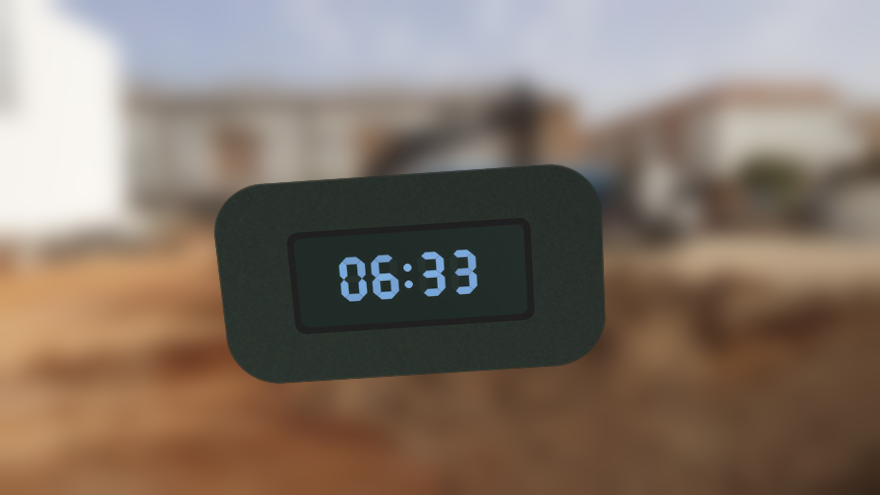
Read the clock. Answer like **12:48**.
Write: **6:33**
